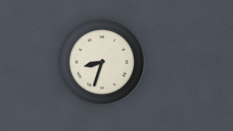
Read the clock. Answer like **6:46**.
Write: **8:33**
